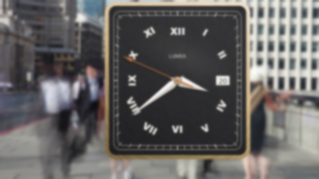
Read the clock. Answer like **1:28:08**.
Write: **3:38:49**
